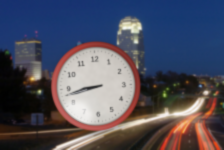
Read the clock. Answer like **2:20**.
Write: **8:43**
